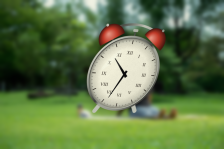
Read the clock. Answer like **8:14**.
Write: **10:34**
